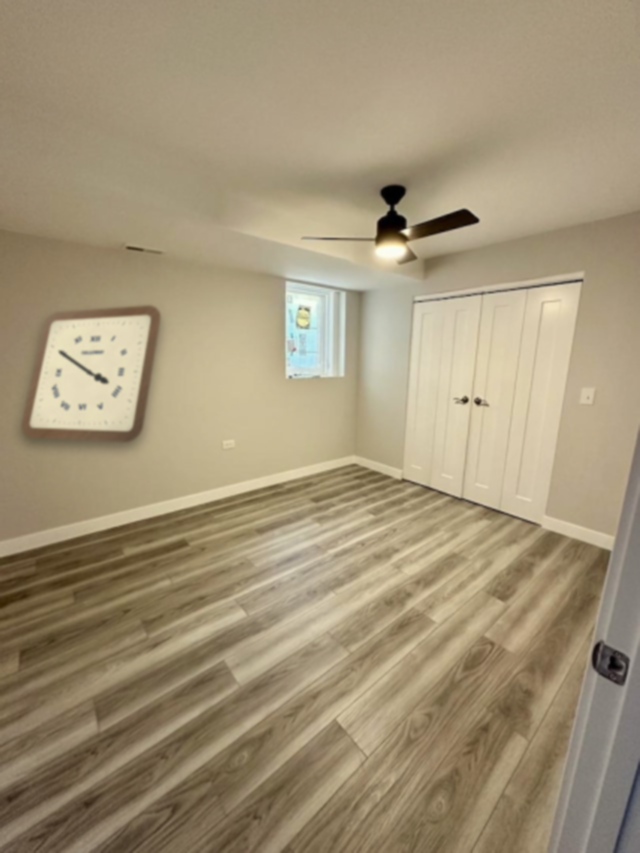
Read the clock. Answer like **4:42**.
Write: **3:50**
